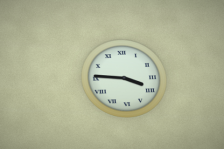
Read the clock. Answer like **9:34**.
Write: **3:46**
